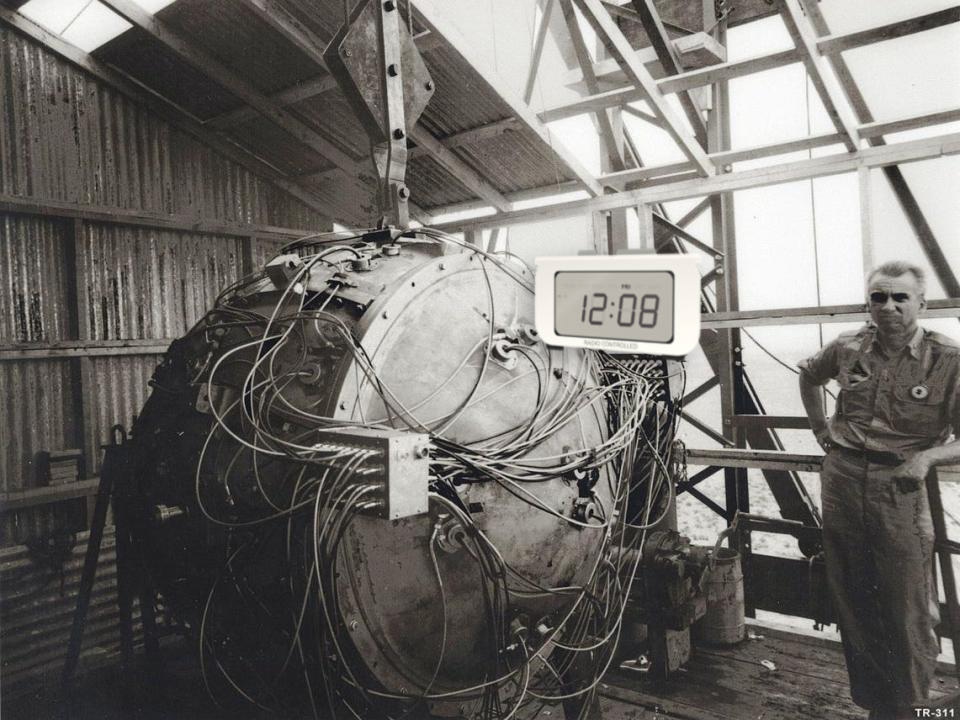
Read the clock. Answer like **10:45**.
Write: **12:08**
